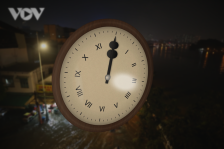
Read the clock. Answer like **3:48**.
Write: **12:00**
